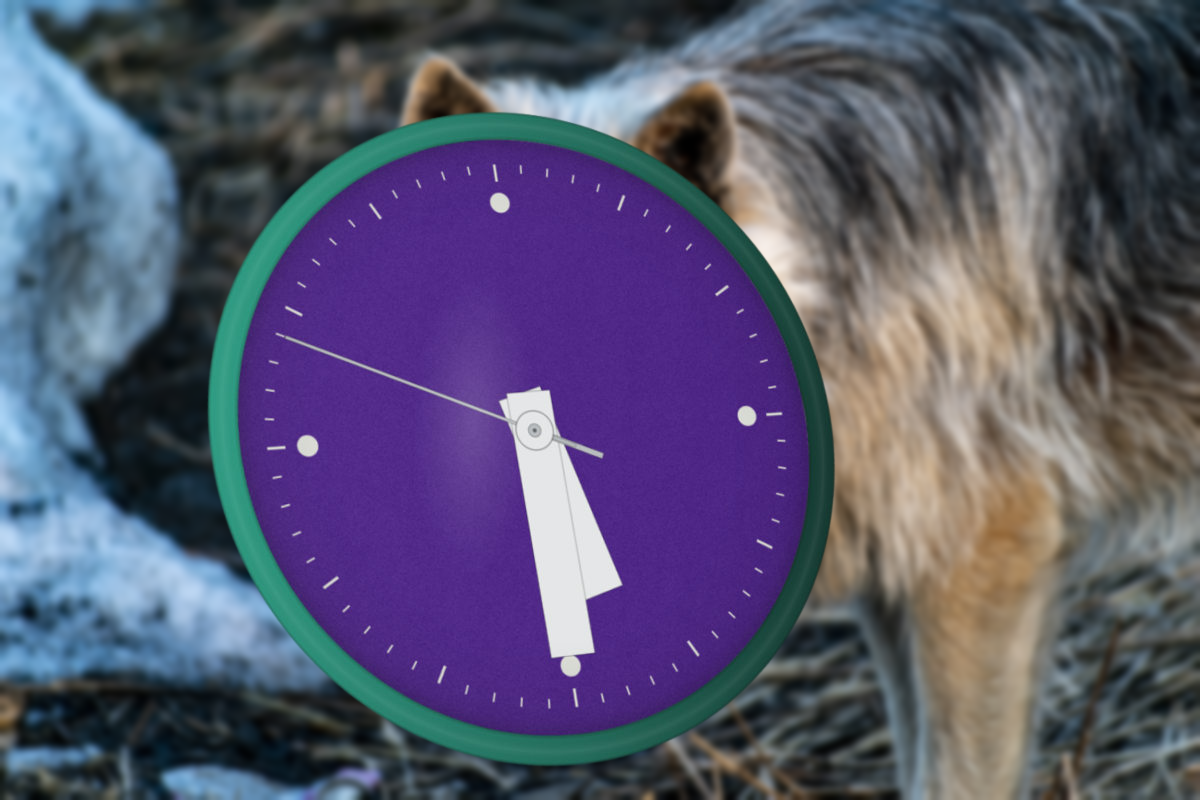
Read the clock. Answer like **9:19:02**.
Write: **5:29:49**
